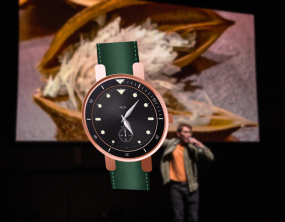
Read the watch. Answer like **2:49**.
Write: **5:07**
